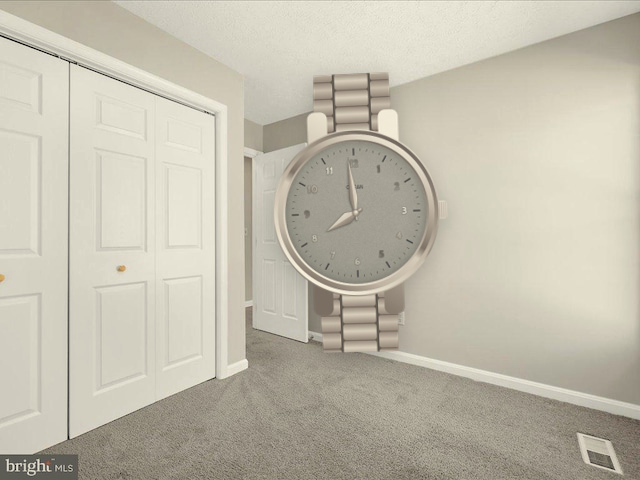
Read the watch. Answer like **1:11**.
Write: **7:59**
